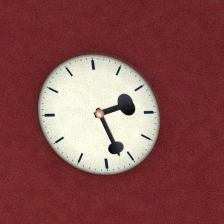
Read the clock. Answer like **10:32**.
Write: **2:27**
